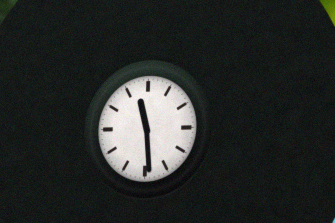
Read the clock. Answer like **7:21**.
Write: **11:29**
